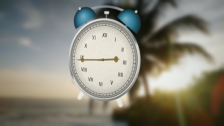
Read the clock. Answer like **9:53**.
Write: **2:44**
